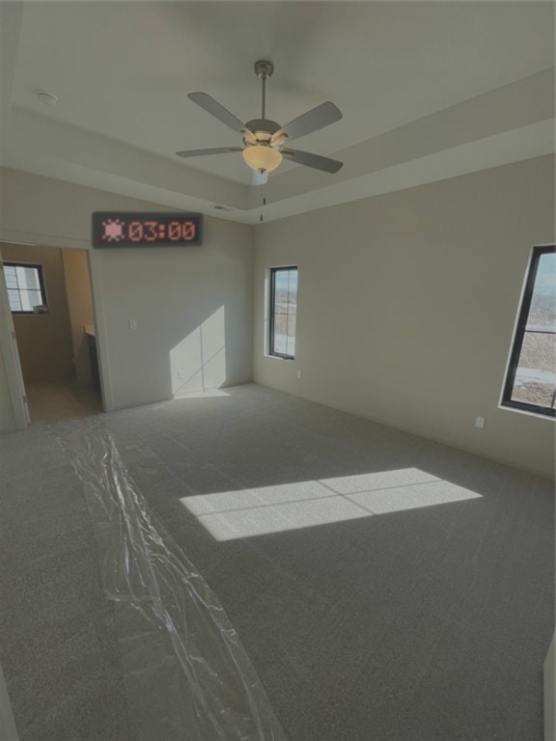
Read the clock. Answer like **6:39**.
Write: **3:00**
